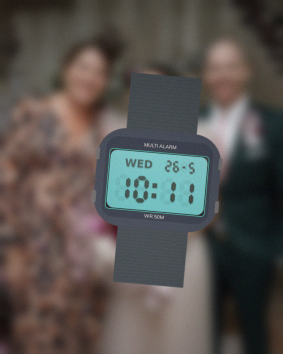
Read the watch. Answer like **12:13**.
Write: **10:11**
